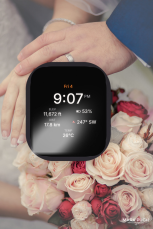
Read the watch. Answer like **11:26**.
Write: **9:07**
